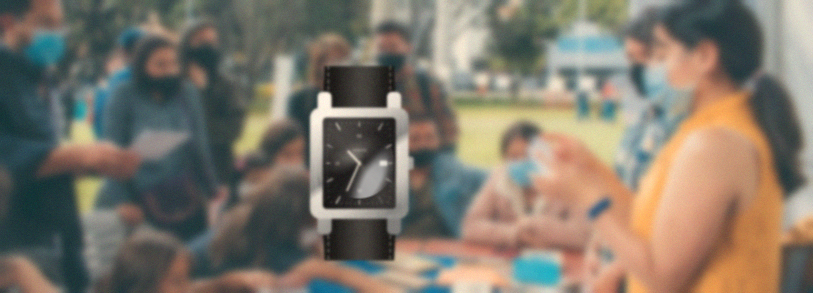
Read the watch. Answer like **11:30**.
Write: **10:34**
